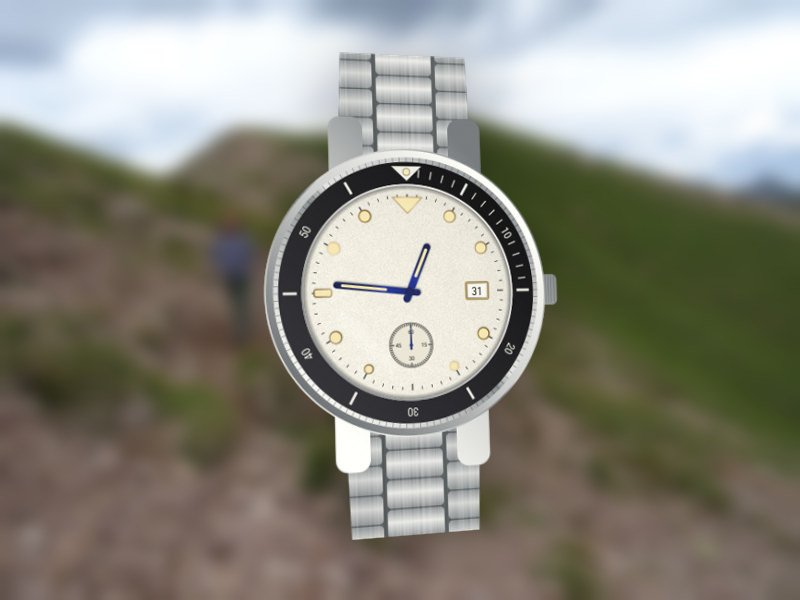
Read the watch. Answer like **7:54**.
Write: **12:46**
